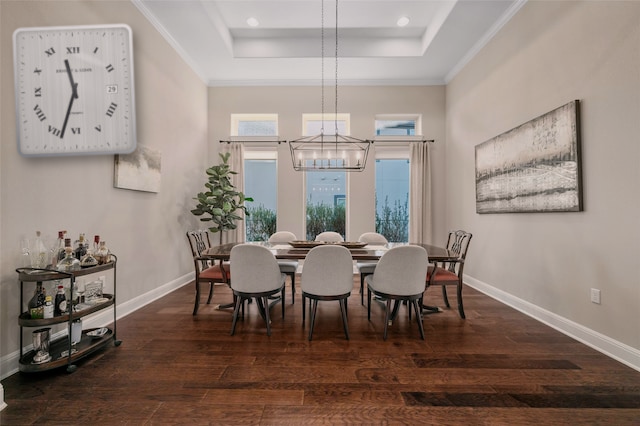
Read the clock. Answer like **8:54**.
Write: **11:33**
